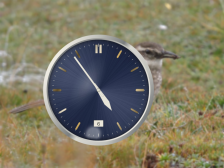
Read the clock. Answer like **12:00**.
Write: **4:54**
